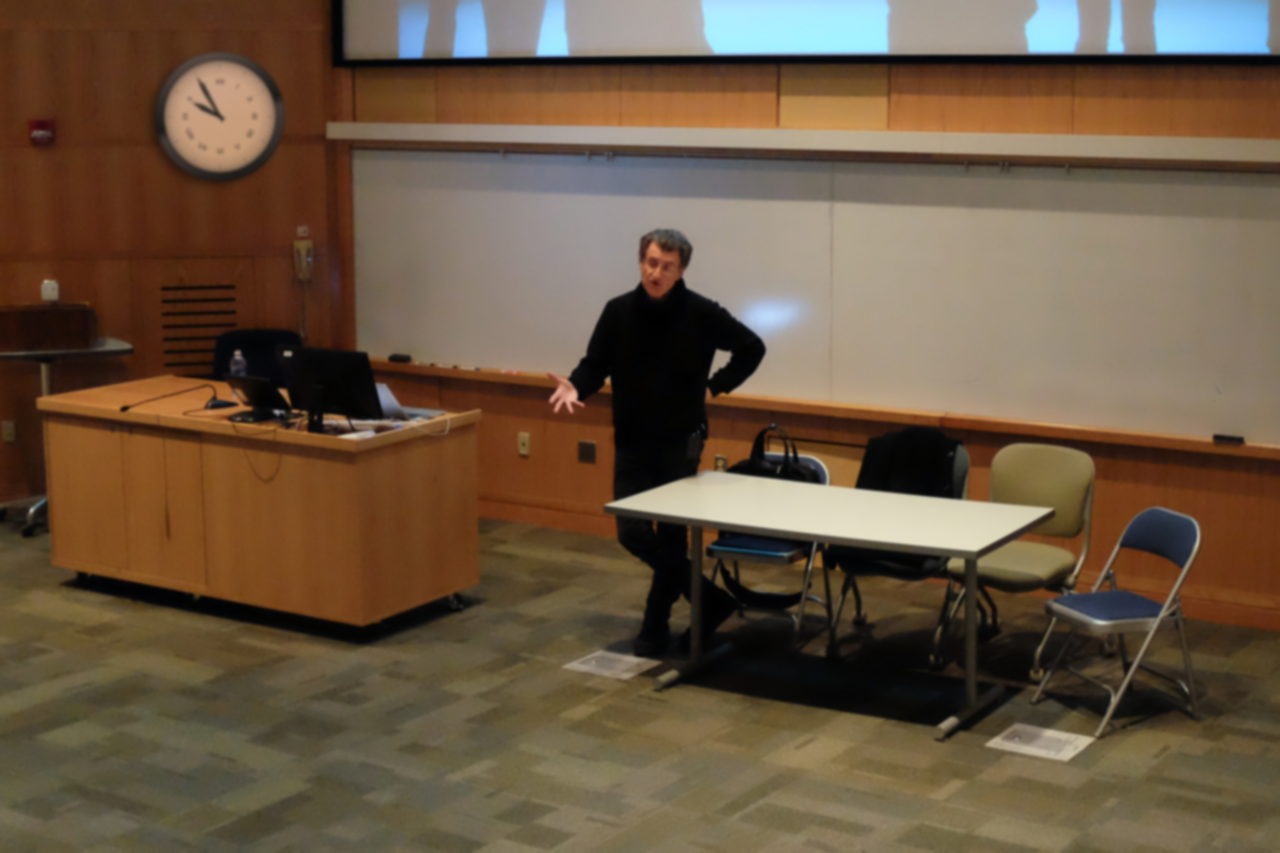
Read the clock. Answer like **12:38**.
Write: **9:55**
